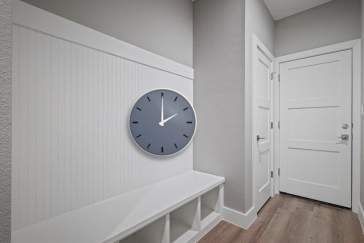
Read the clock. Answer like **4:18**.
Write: **2:00**
